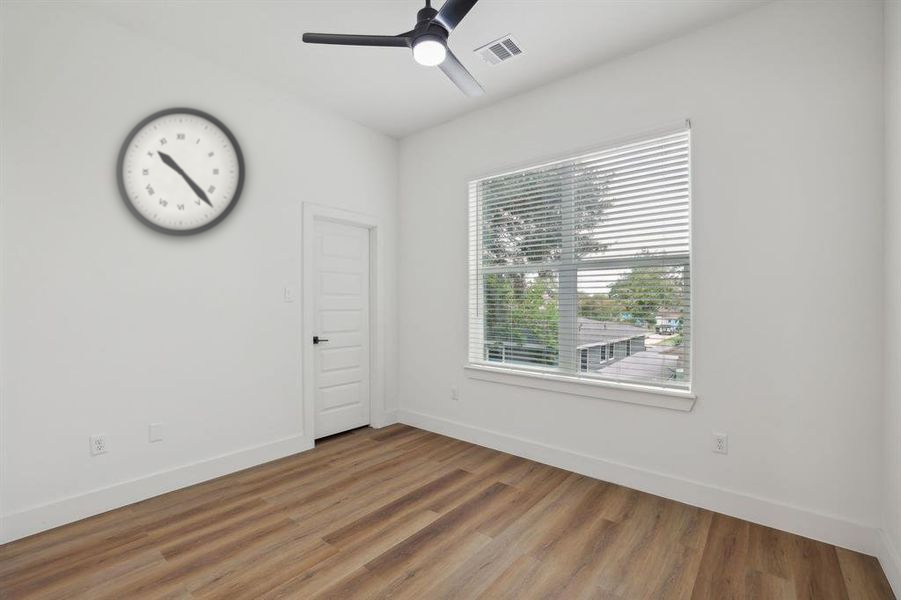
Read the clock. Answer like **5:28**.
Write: **10:23**
